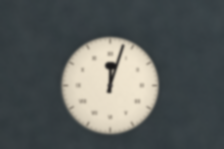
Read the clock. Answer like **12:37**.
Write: **12:03**
